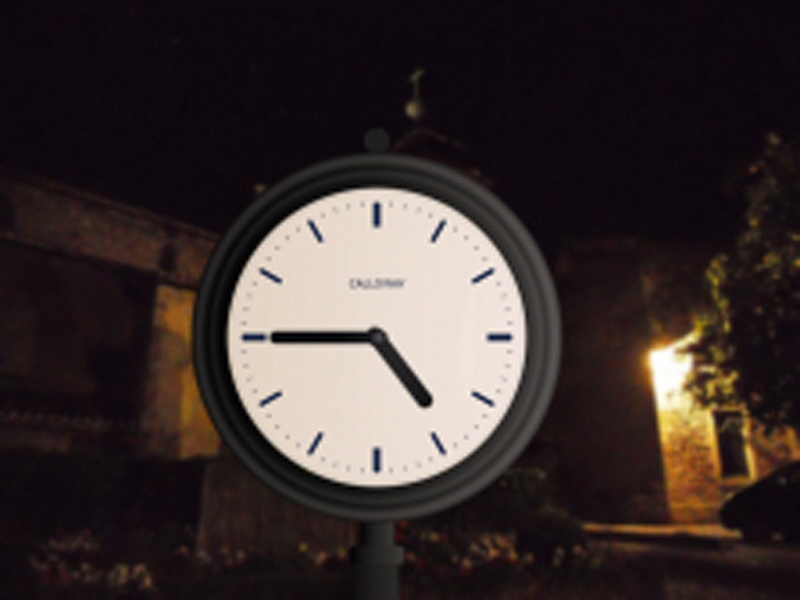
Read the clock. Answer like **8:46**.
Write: **4:45**
